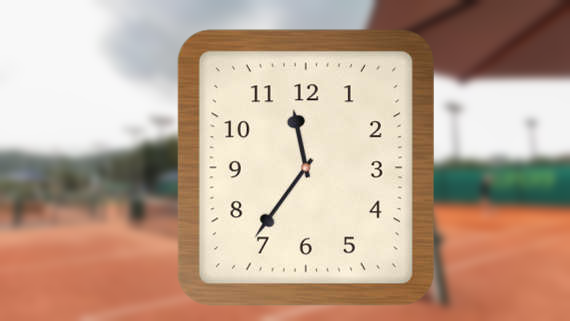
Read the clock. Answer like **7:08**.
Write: **11:36**
